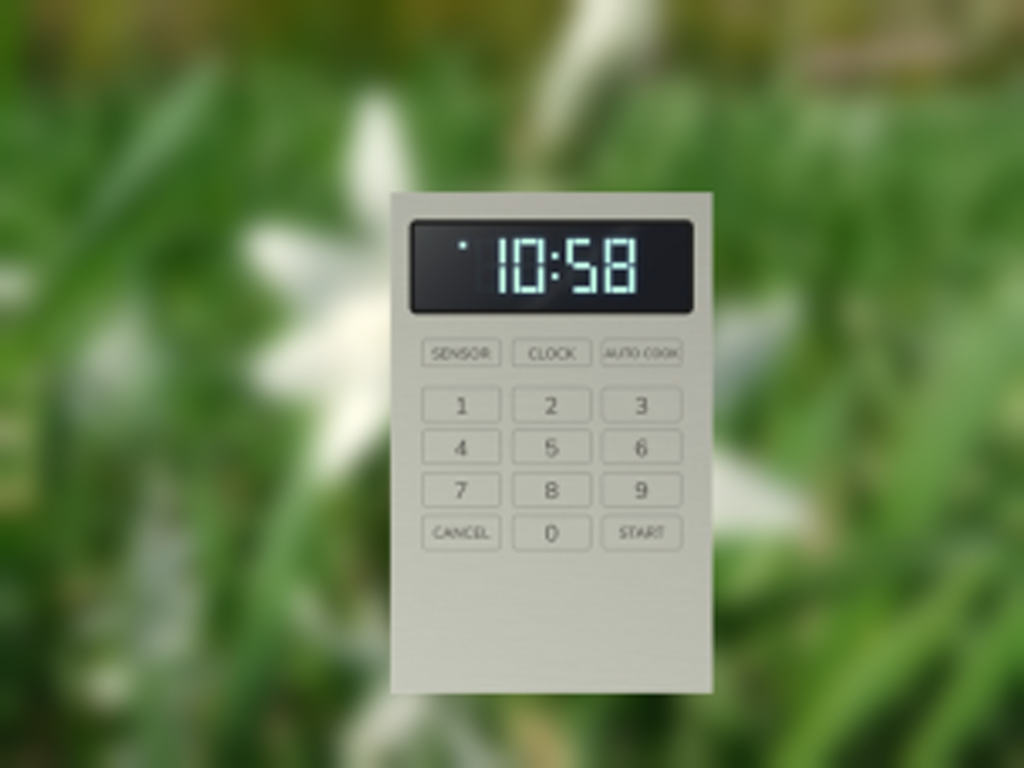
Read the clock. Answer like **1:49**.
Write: **10:58**
